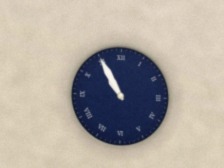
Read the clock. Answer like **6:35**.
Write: **10:55**
